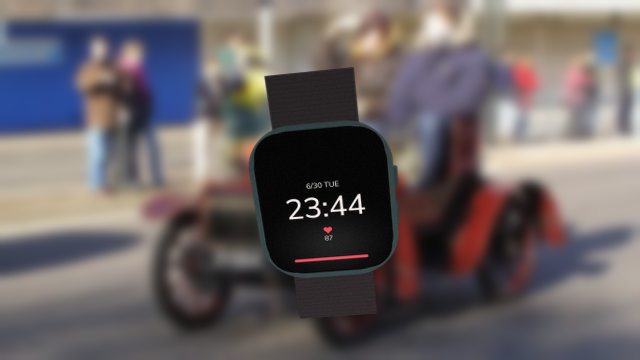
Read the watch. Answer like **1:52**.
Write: **23:44**
